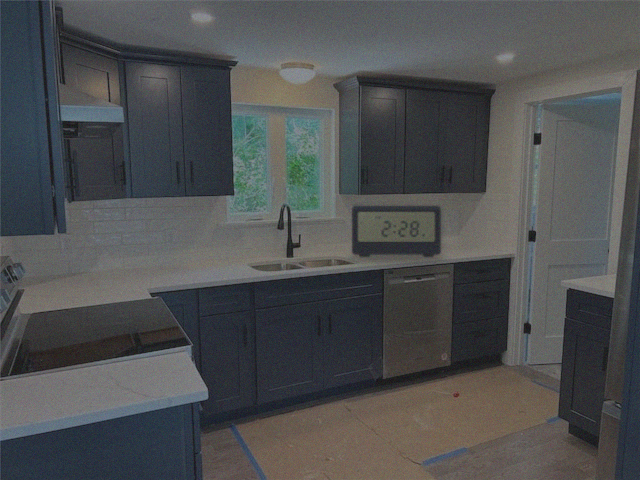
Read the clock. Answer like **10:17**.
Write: **2:28**
